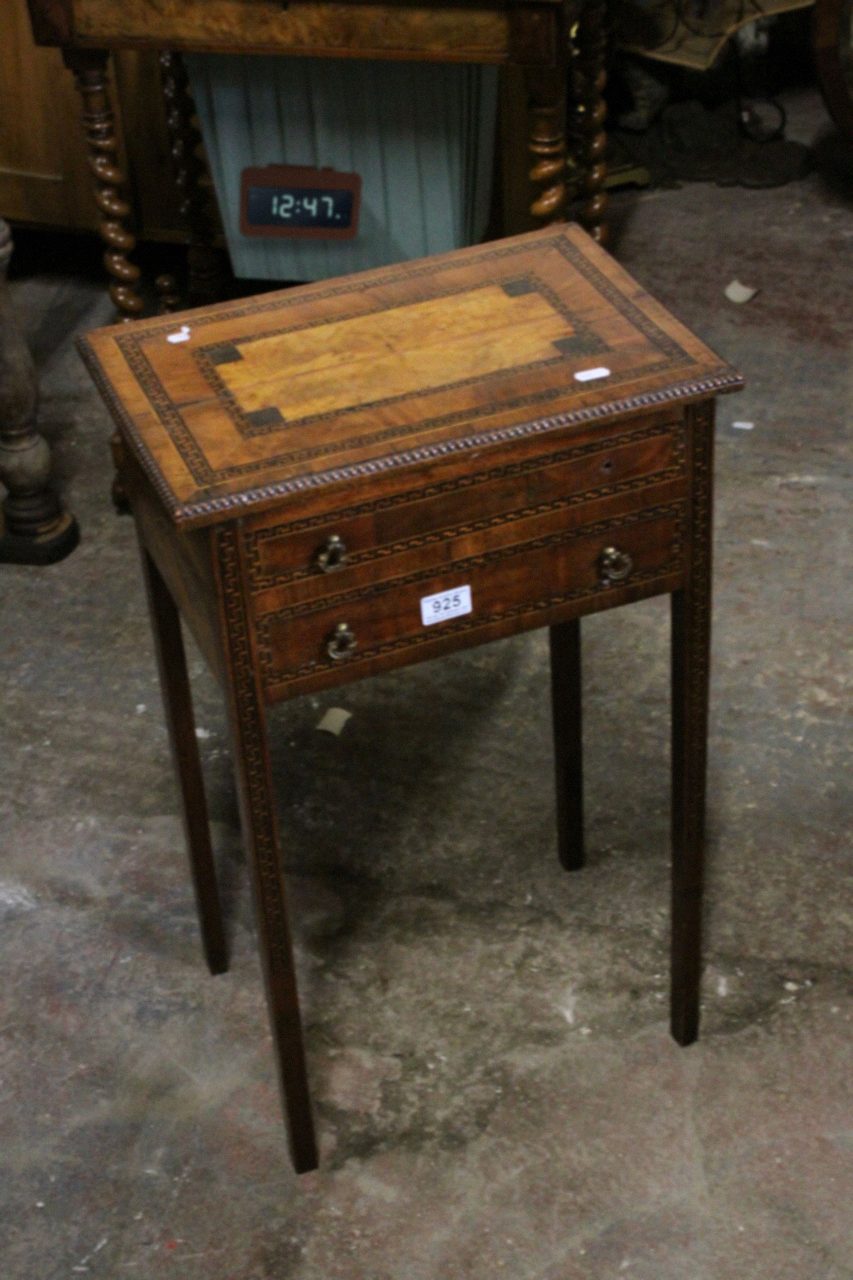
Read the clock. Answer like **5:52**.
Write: **12:47**
